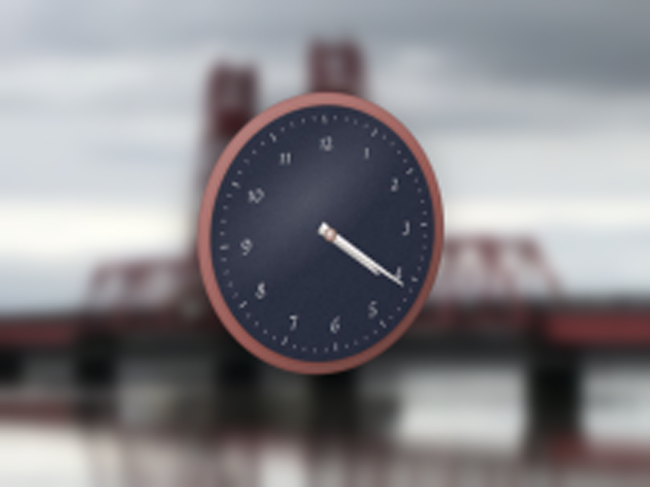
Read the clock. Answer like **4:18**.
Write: **4:21**
